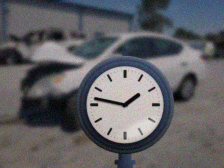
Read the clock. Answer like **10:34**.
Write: **1:47**
